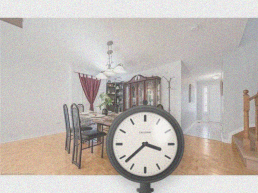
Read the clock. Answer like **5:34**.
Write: **3:38**
